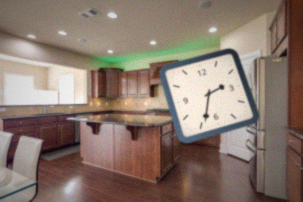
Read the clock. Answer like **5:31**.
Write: **2:34**
